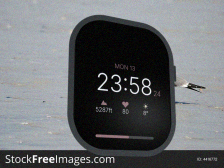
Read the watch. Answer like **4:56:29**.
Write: **23:58:24**
